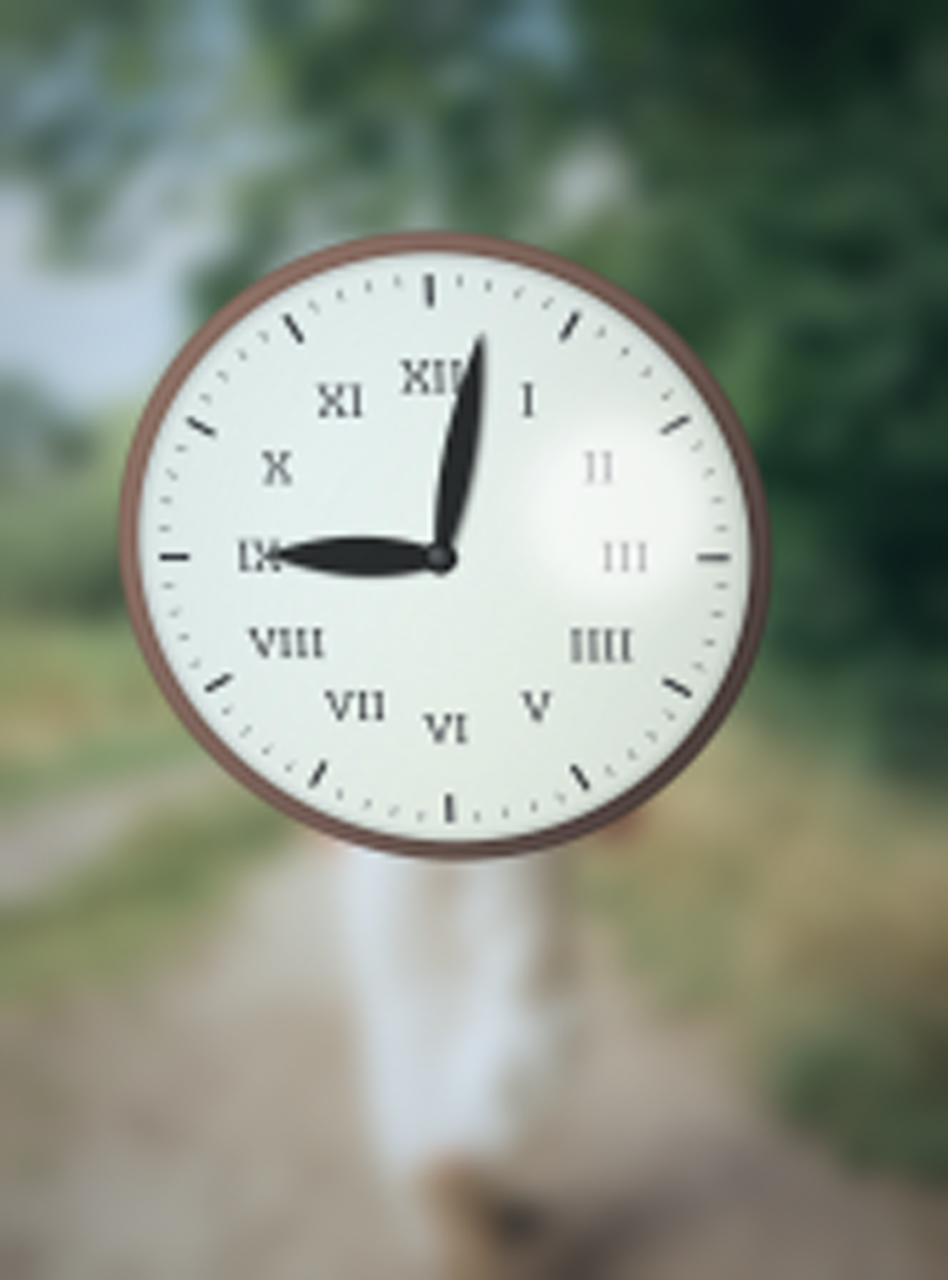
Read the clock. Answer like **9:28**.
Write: **9:02**
